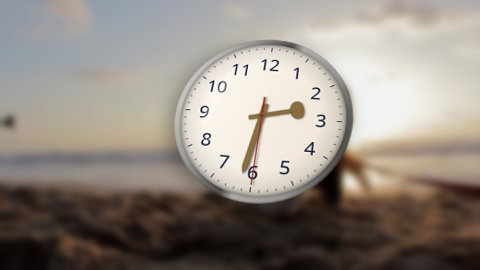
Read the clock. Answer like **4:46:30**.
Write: **2:31:30**
